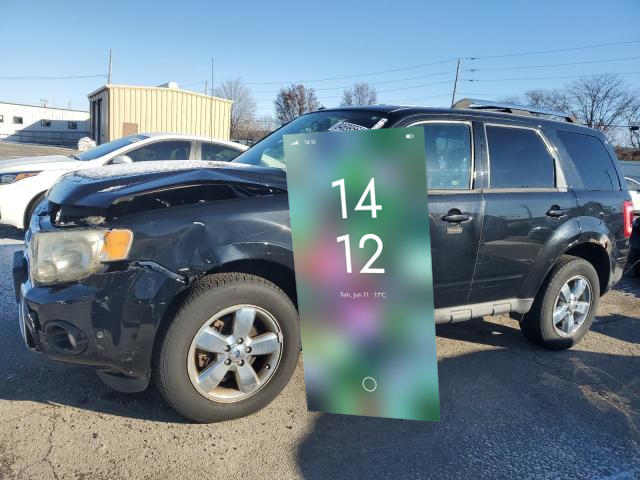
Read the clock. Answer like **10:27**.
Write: **14:12**
